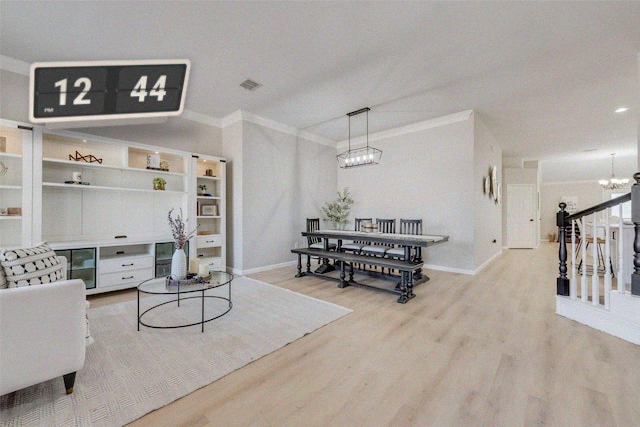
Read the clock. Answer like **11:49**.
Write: **12:44**
